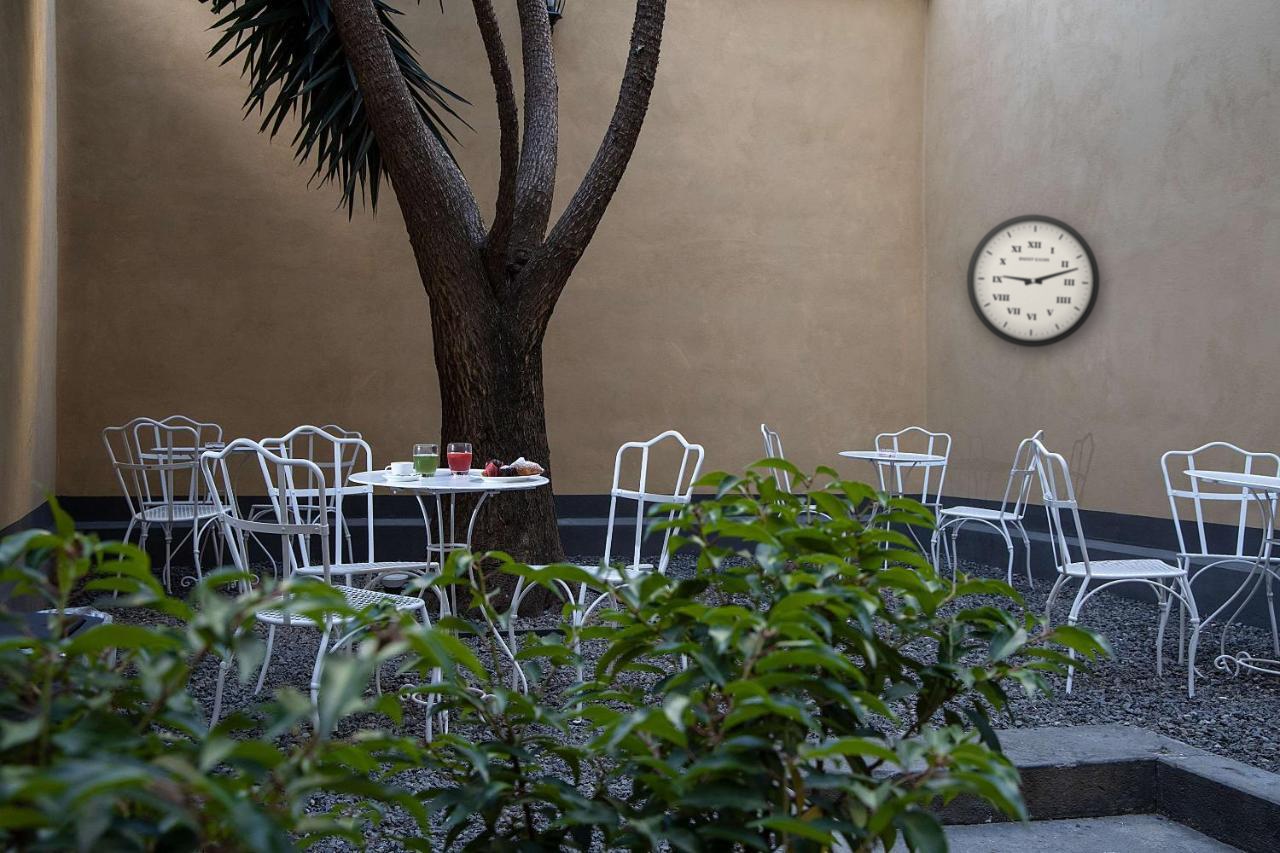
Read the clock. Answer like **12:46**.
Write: **9:12**
